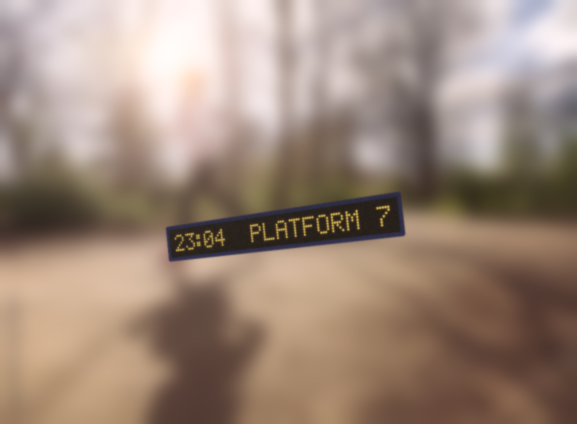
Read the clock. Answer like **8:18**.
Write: **23:04**
